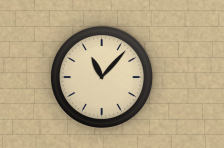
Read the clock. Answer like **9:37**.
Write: **11:07**
